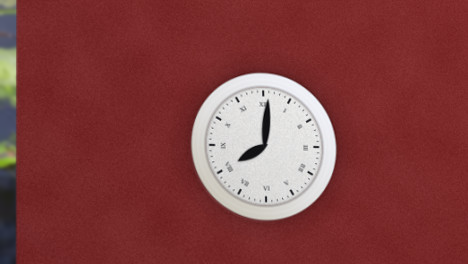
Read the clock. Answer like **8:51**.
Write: **8:01**
